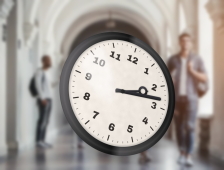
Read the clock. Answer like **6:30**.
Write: **2:13**
